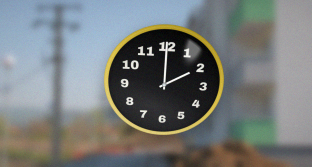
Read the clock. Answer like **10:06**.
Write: **2:00**
